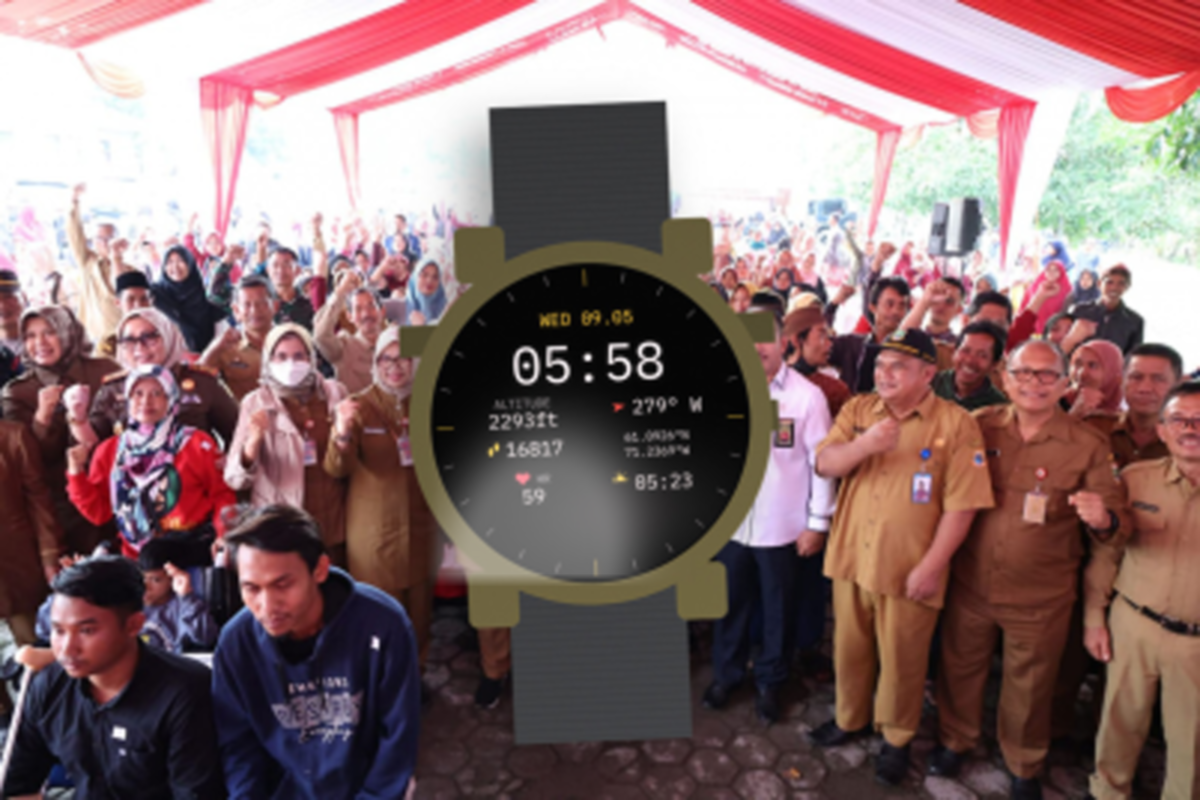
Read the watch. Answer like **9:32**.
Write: **5:58**
